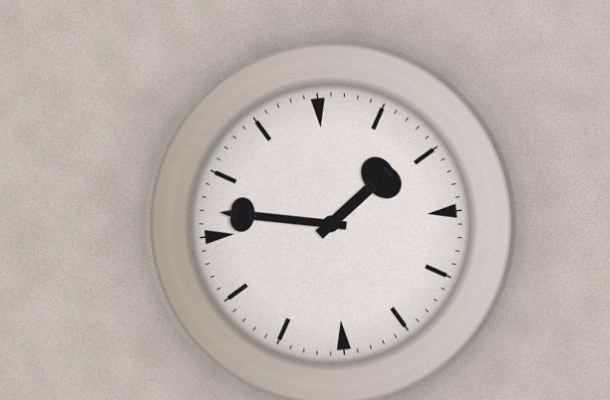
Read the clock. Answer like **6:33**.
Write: **1:47**
